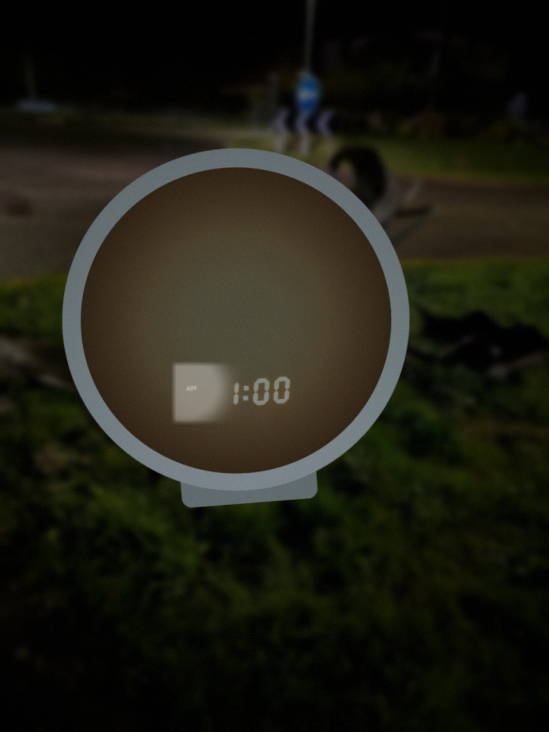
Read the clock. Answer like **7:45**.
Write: **1:00**
